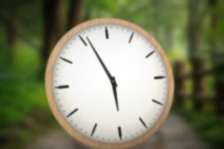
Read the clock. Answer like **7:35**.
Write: **5:56**
